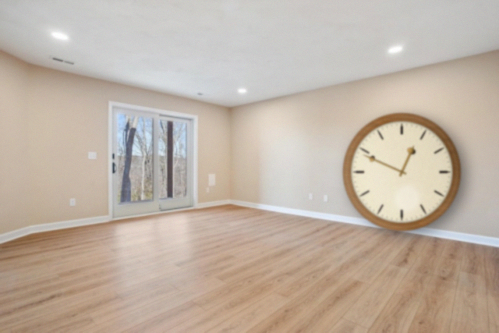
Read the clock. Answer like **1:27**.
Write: **12:49**
